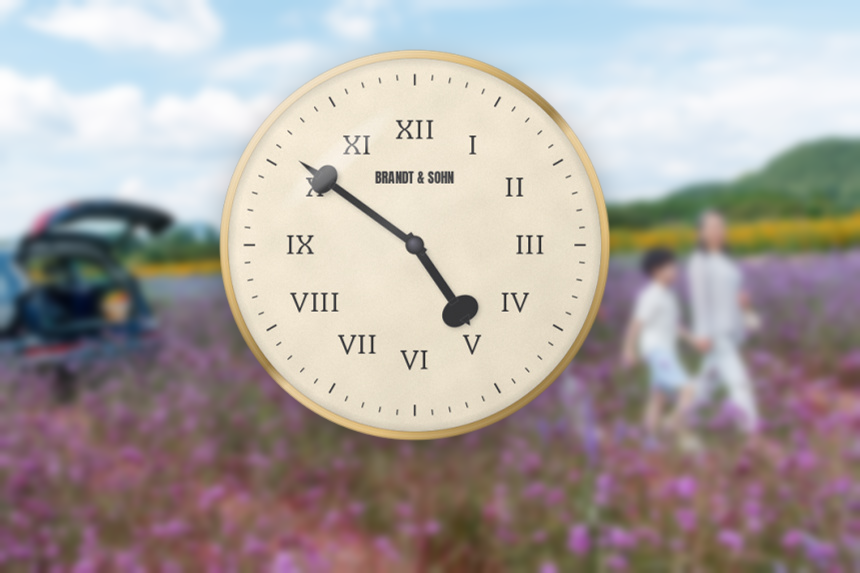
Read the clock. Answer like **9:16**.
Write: **4:51**
